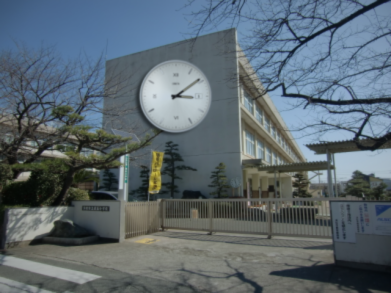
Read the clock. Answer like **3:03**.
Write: **3:09**
